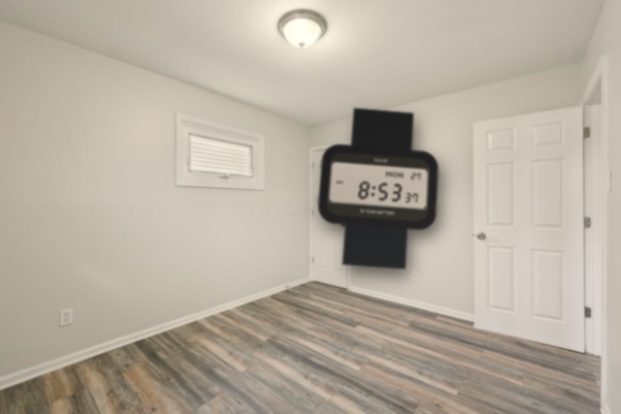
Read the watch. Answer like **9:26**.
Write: **8:53**
